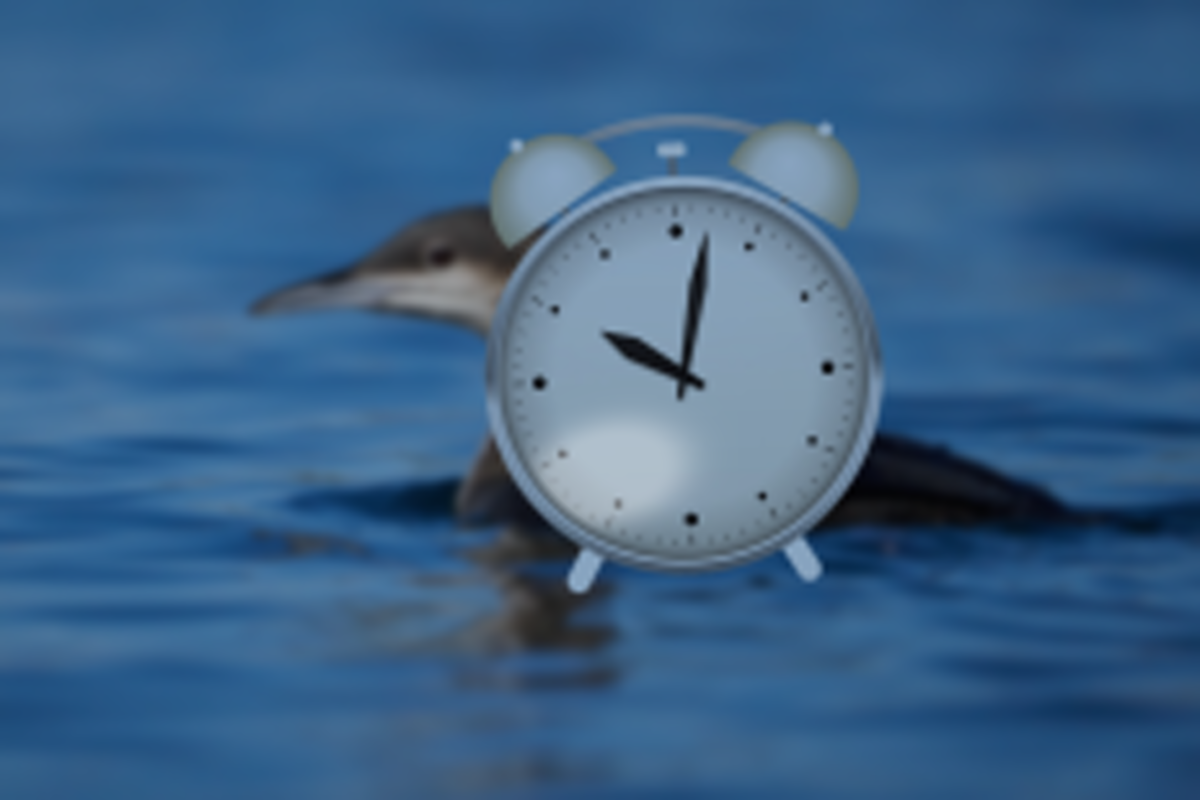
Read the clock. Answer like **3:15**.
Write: **10:02**
